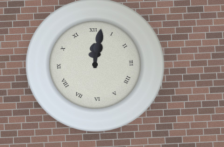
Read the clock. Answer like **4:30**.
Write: **12:02**
